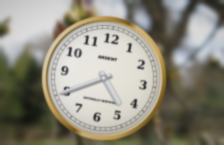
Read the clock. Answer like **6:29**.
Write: **4:40**
